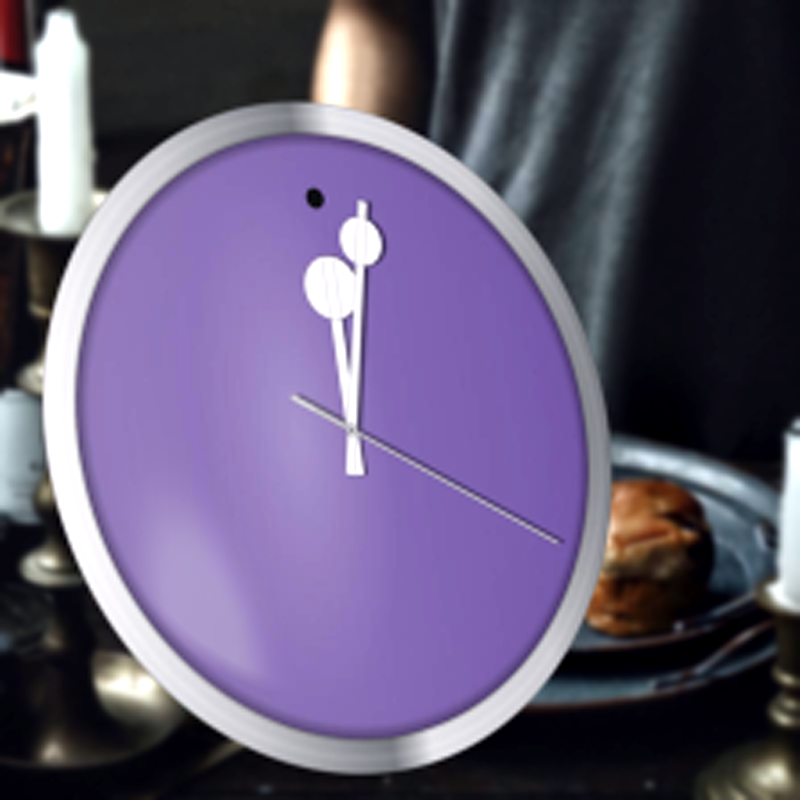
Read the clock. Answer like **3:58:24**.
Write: **12:02:20**
